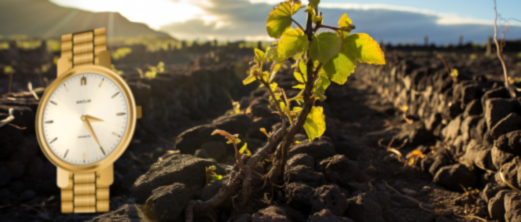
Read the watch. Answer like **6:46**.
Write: **3:25**
